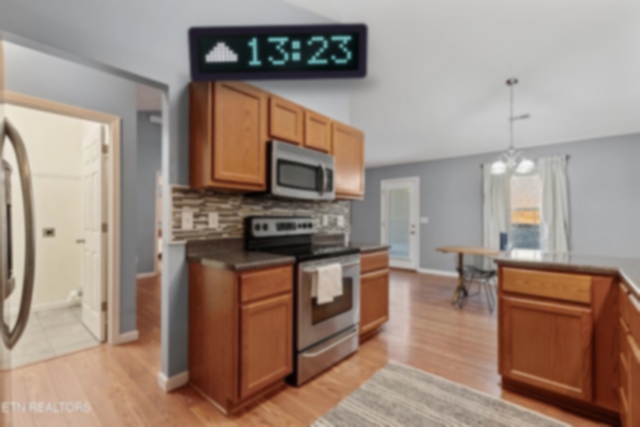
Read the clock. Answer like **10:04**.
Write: **13:23**
